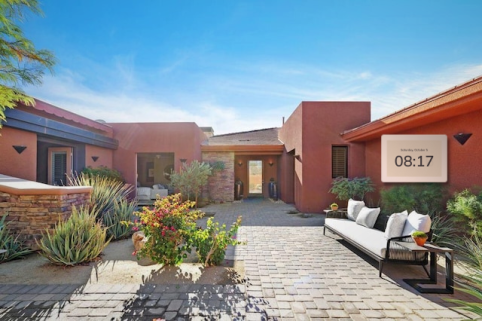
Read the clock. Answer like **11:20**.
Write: **8:17**
